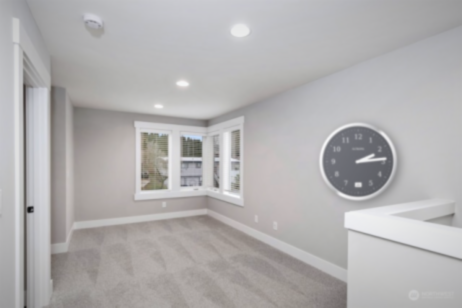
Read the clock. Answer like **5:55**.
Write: **2:14**
